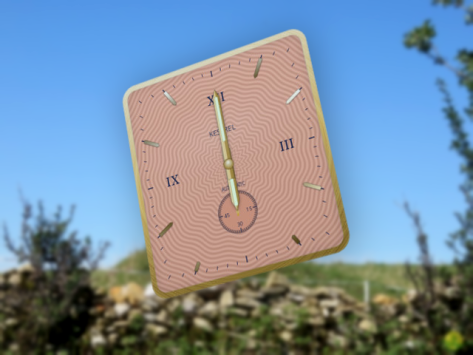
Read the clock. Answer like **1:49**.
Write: **6:00**
